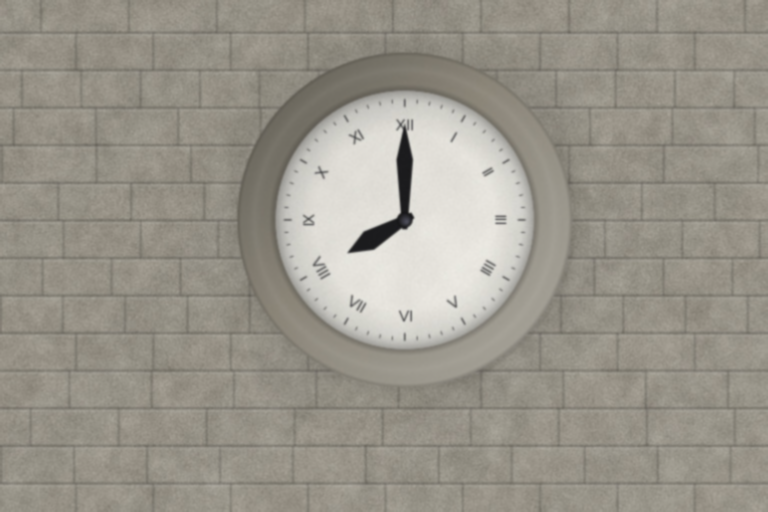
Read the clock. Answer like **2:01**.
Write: **8:00**
